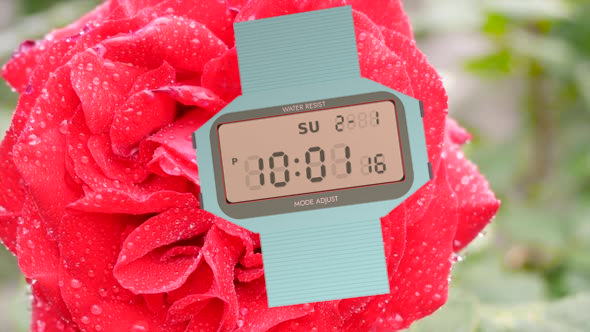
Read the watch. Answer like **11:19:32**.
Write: **10:01:16**
